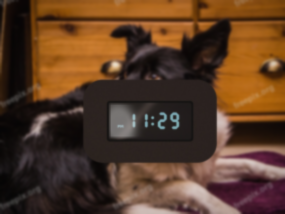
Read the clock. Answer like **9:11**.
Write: **11:29**
